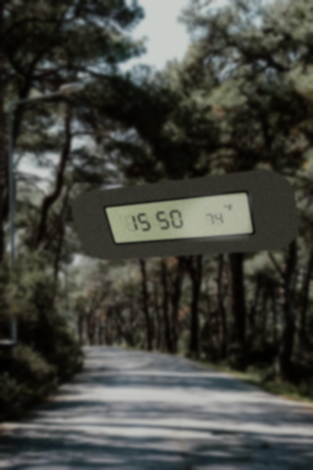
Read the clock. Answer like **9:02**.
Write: **15:50**
